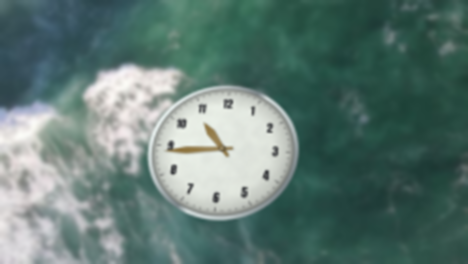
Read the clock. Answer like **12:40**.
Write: **10:44**
